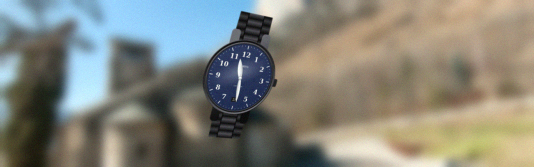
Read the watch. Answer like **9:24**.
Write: **11:29**
